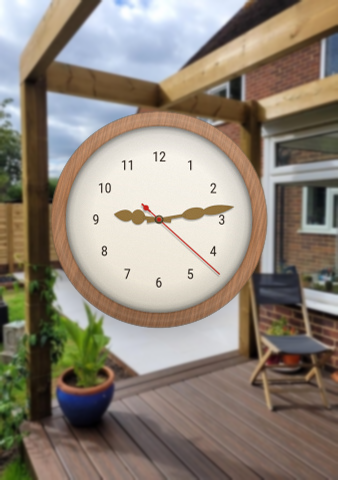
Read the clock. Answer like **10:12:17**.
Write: **9:13:22**
